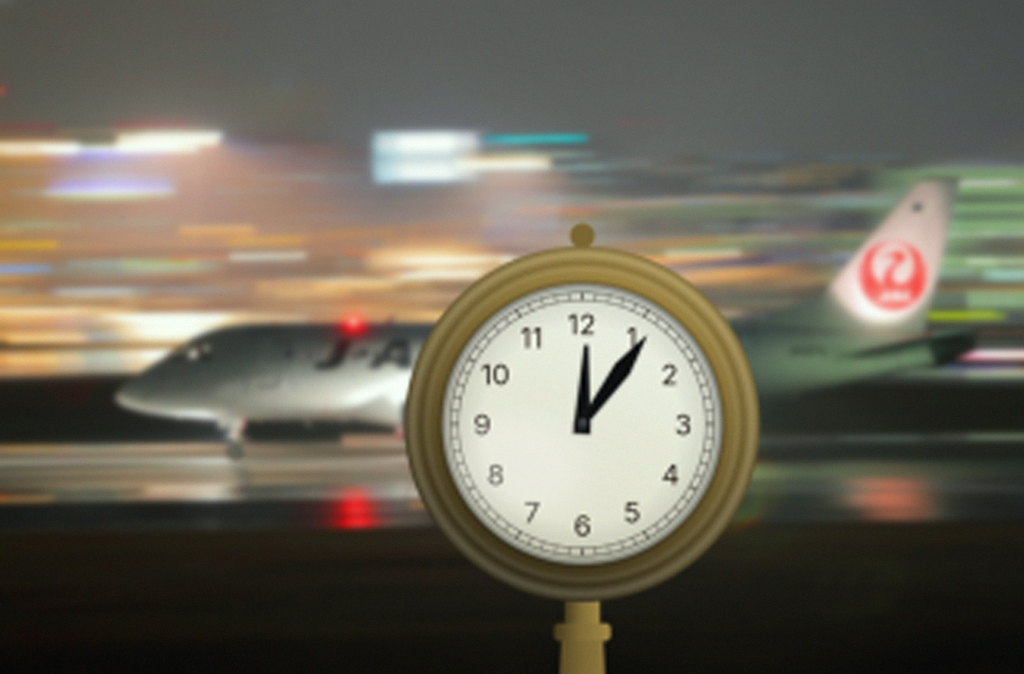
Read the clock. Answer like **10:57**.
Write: **12:06**
